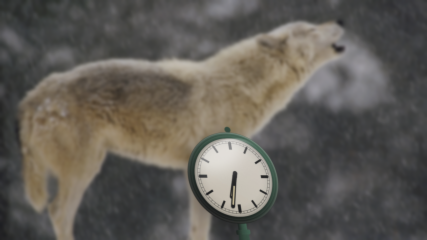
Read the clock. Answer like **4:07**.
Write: **6:32**
